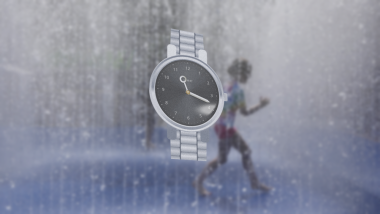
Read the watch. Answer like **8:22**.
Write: **11:18**
